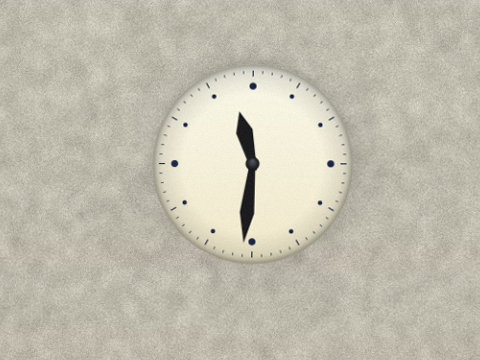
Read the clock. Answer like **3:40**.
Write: **11:31**
